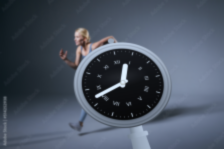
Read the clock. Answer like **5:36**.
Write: **12:42**
